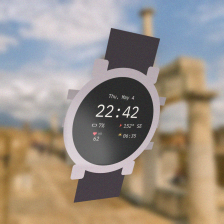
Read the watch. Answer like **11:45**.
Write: **22:42**
